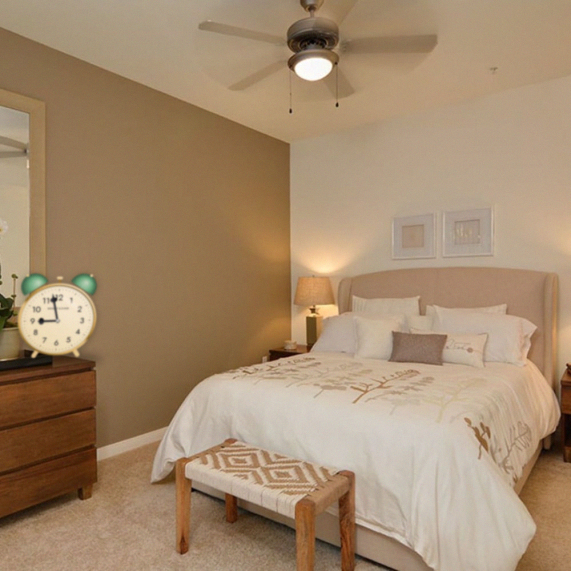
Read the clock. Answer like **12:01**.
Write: **8:58**
